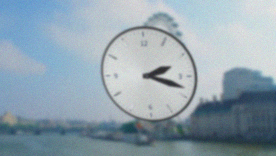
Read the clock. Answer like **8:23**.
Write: **2:18**
